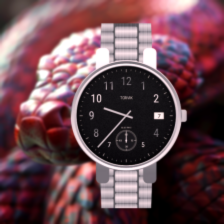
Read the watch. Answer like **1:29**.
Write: **9:37**
